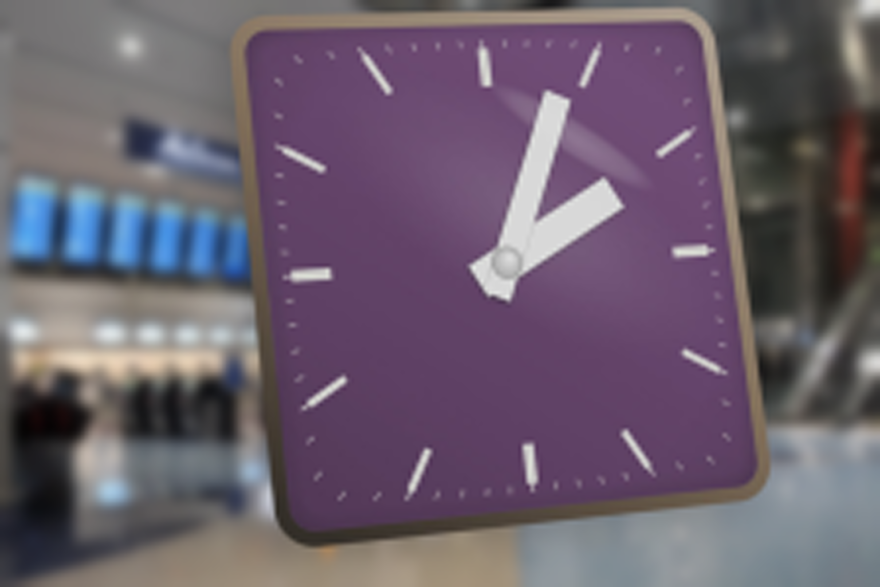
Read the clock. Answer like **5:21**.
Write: **2:04**
